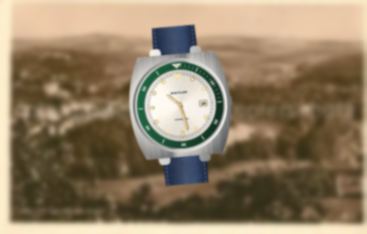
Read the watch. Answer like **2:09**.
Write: **10:28**
